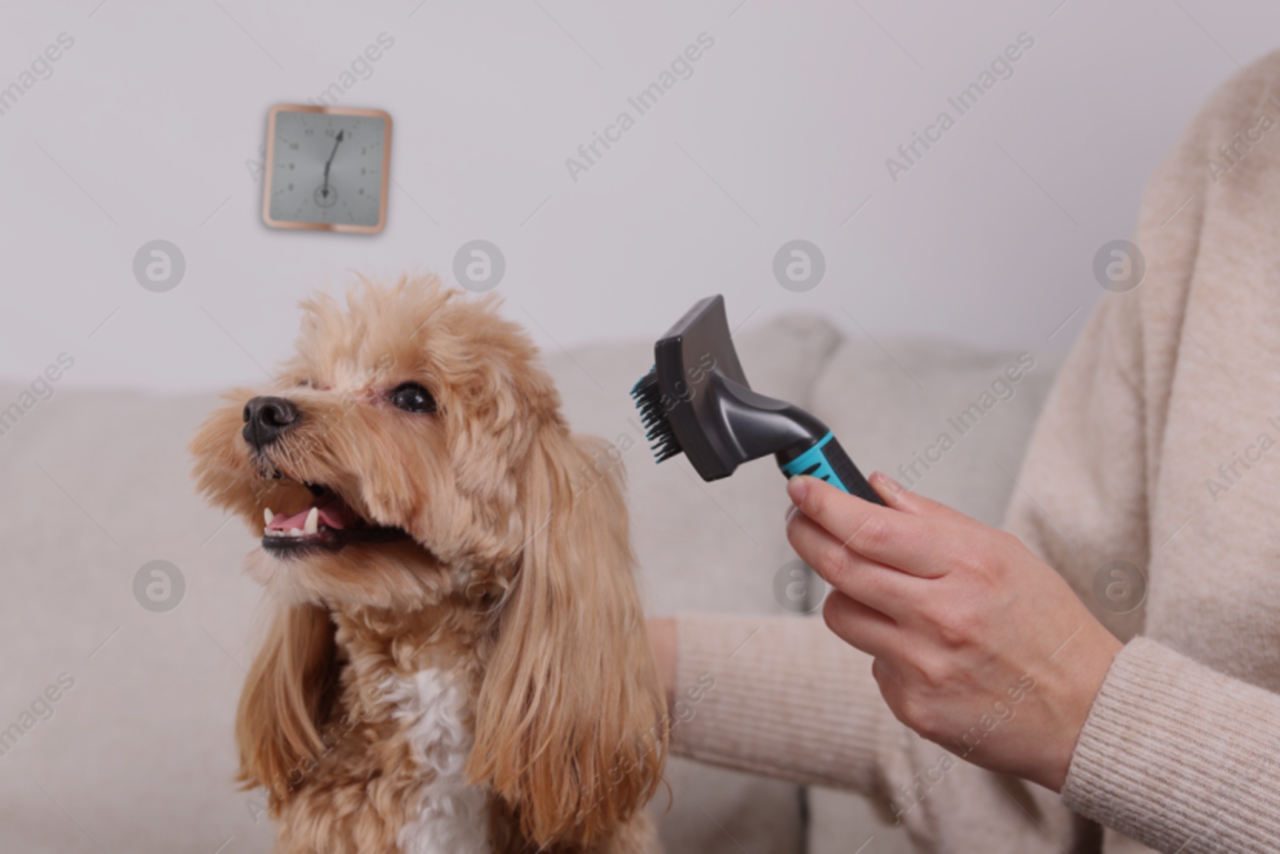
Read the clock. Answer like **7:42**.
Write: **6:03**
